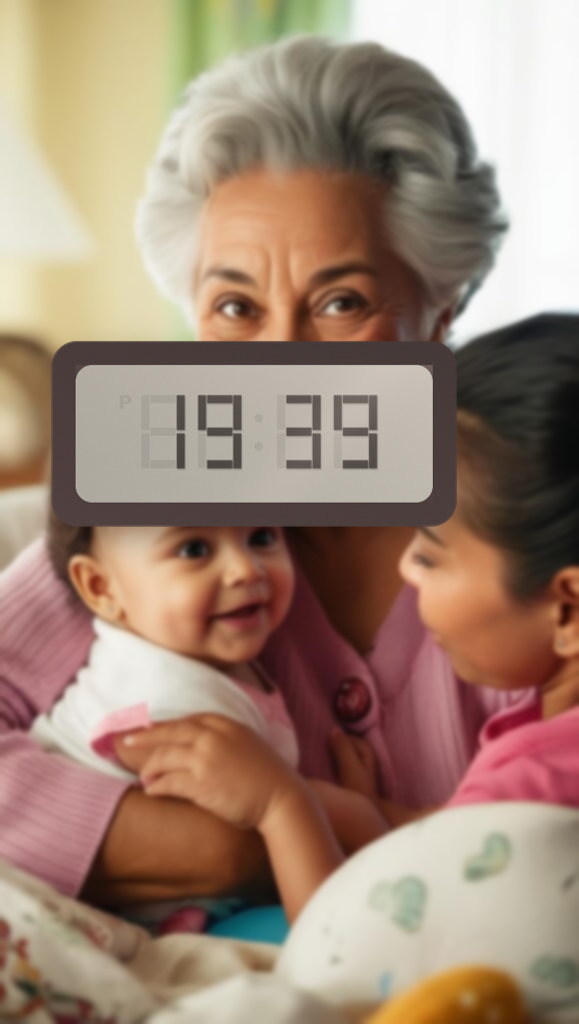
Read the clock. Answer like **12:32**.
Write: **19:39**
